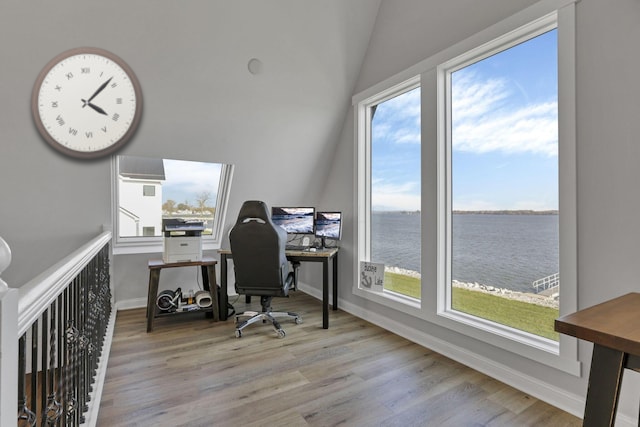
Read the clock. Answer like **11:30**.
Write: **4:08**
